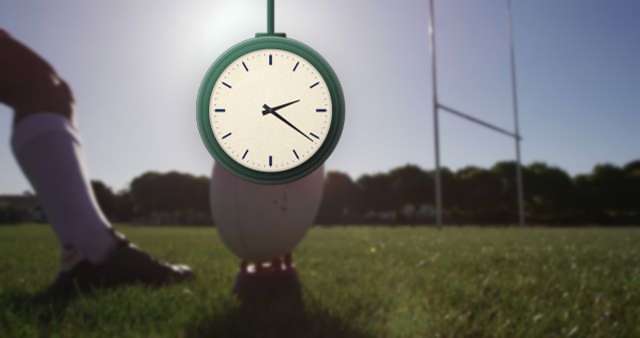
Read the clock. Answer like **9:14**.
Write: **2:21**
